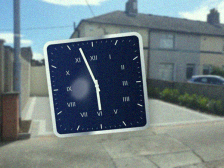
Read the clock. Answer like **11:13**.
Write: **5:57**
